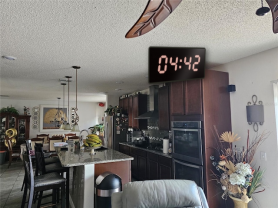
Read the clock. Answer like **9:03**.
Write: **4:42**
